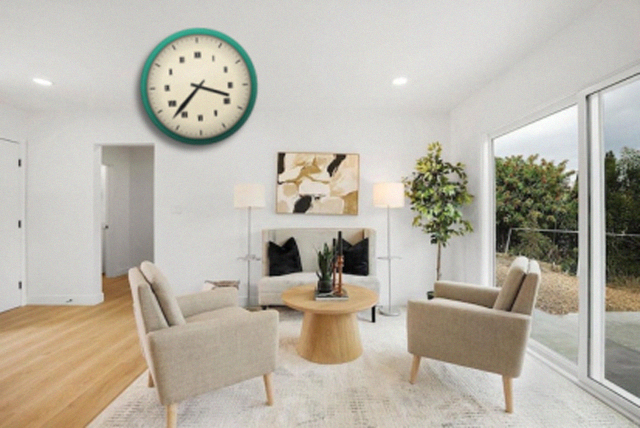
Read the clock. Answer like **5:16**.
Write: **3:37**
